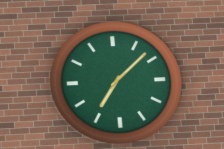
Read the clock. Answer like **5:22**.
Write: **7:08**
